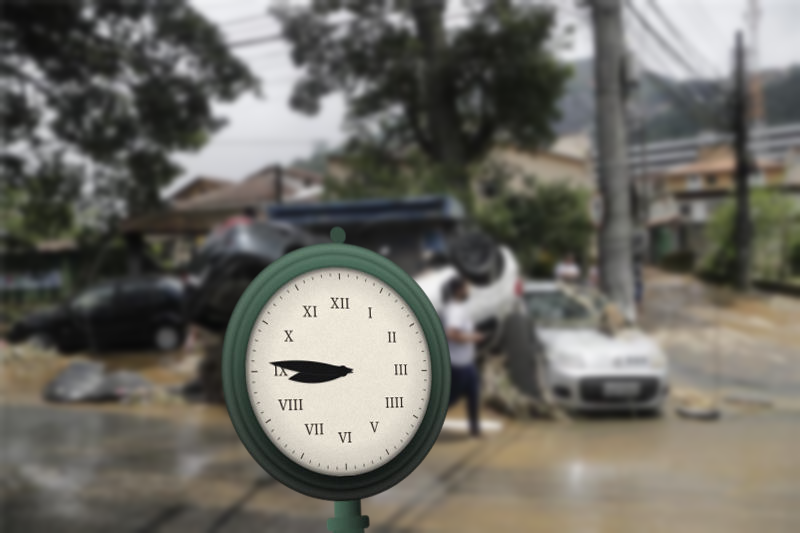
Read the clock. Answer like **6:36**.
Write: **8:46**
